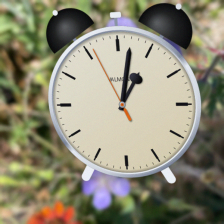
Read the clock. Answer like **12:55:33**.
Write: **1:01:56**
